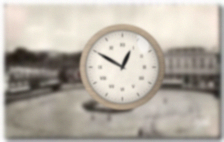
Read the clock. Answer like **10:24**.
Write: **12:50**
